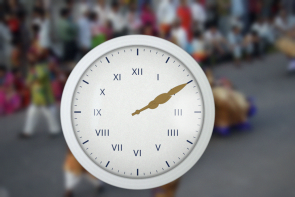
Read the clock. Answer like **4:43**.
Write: **2:10**
